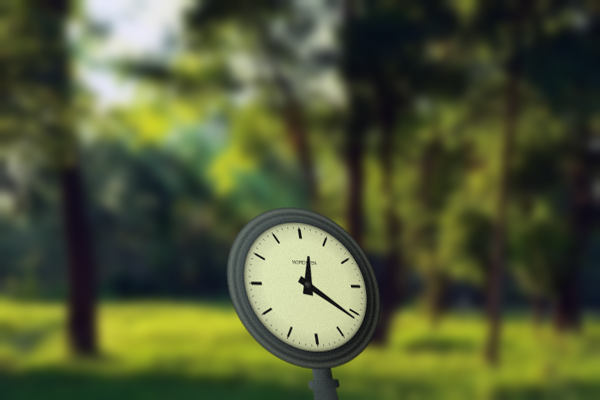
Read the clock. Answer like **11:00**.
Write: **12:21**
